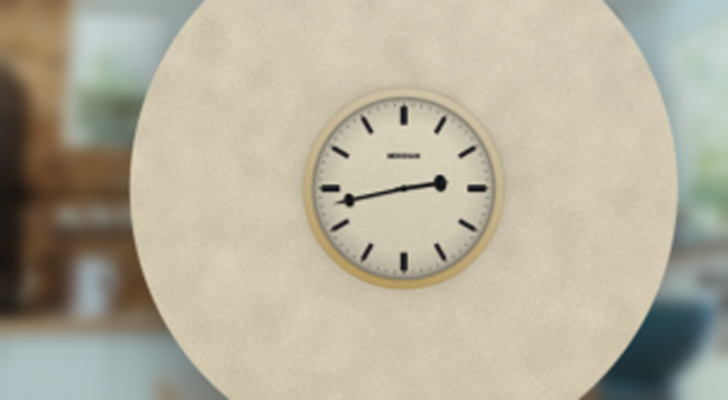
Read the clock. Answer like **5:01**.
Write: **2:43**
